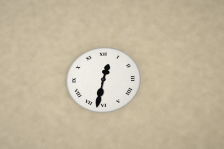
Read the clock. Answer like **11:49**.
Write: **12:32**
